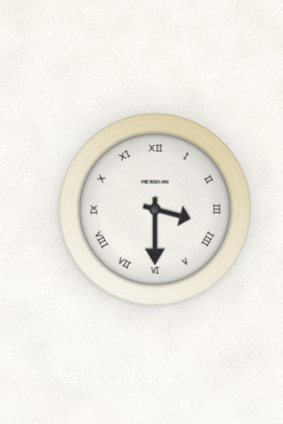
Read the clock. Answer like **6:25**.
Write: **3:30**
